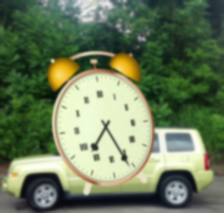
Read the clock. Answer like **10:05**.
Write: **7:26**
